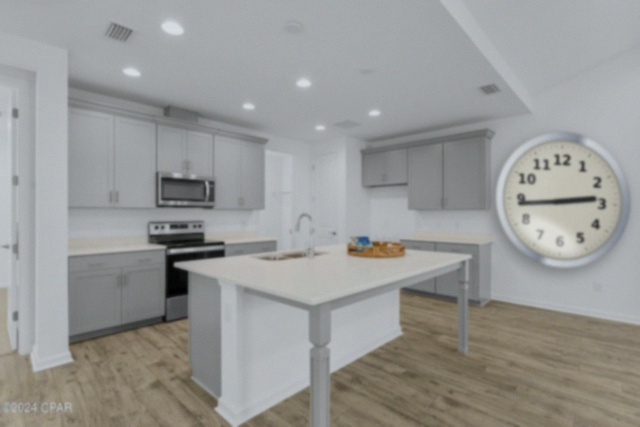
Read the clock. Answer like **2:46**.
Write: **2:44**
